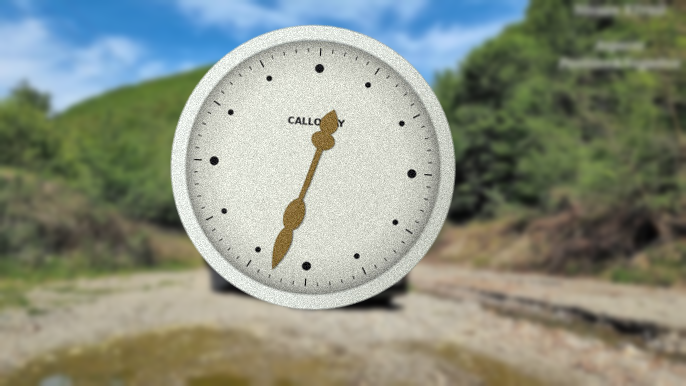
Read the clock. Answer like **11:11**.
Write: **12:33**
